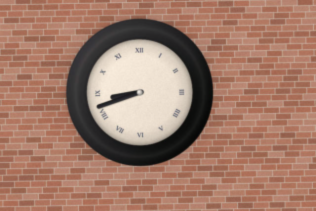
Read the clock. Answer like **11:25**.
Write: **8:42**
